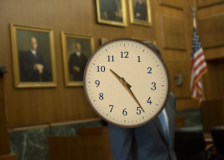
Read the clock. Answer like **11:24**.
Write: **10:24**
